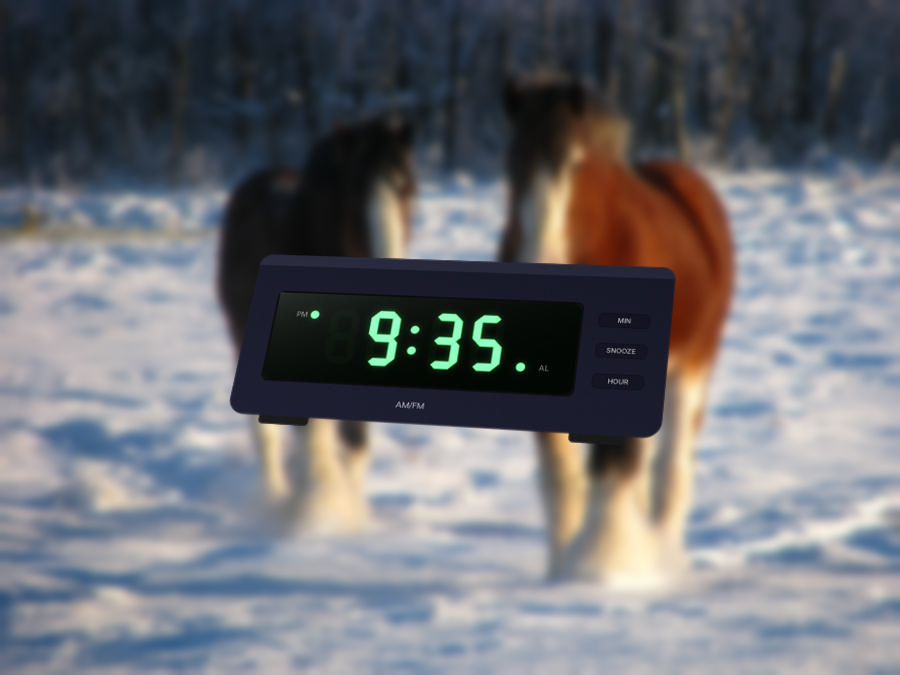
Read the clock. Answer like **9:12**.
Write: **9:35**
